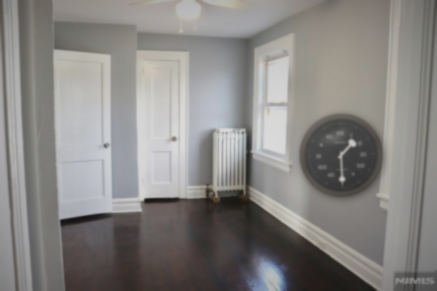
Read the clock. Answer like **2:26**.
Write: **1:30**
